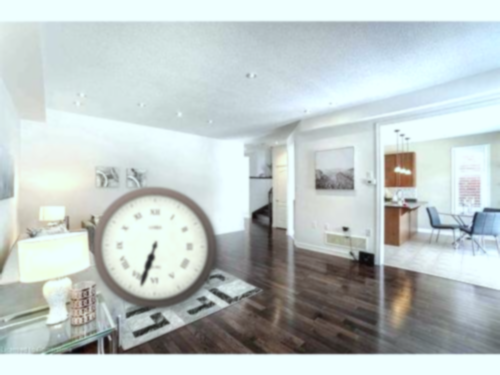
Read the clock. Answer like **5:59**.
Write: **6:33**
